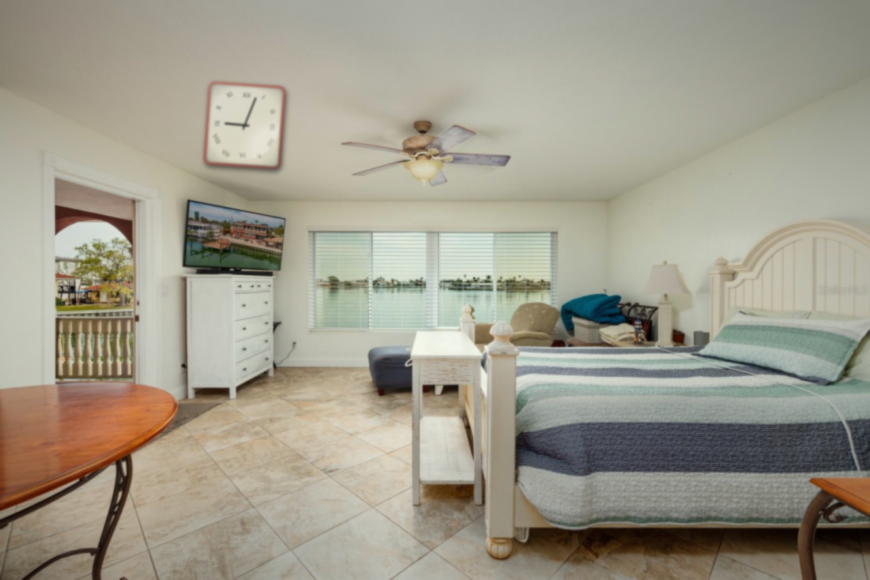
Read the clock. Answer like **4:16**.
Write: **9:03**
